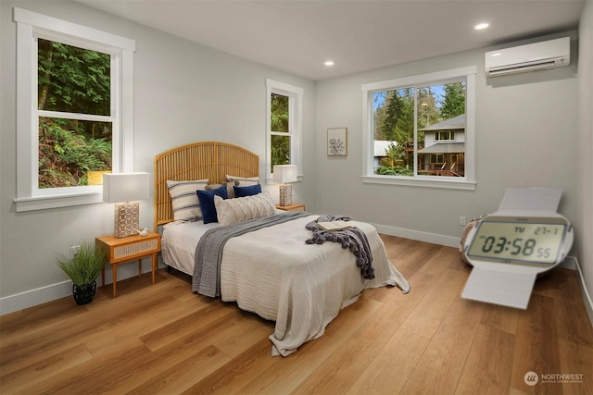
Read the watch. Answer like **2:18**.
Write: **3:58**
